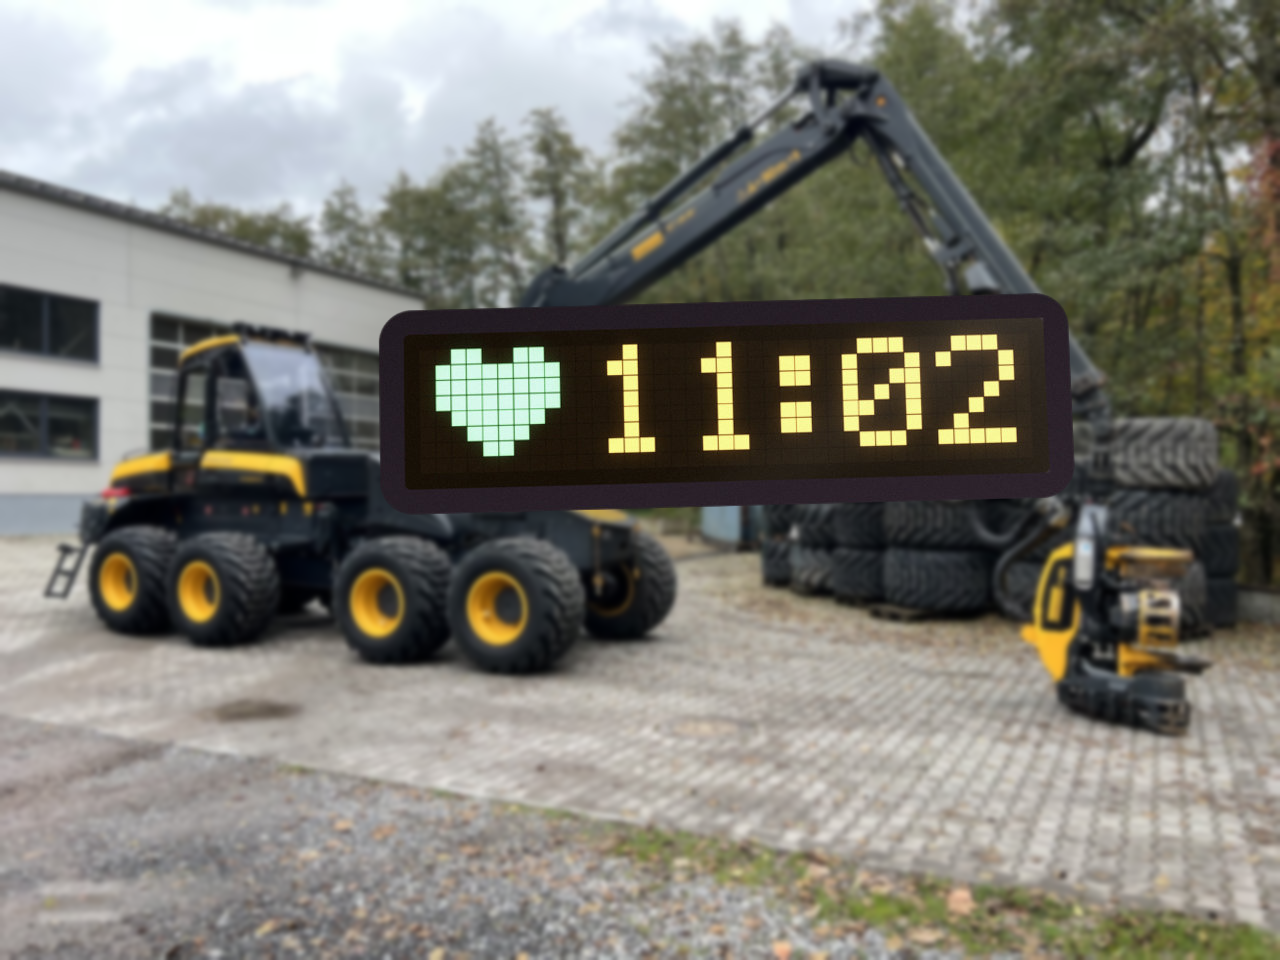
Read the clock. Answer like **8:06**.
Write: **11:02**
